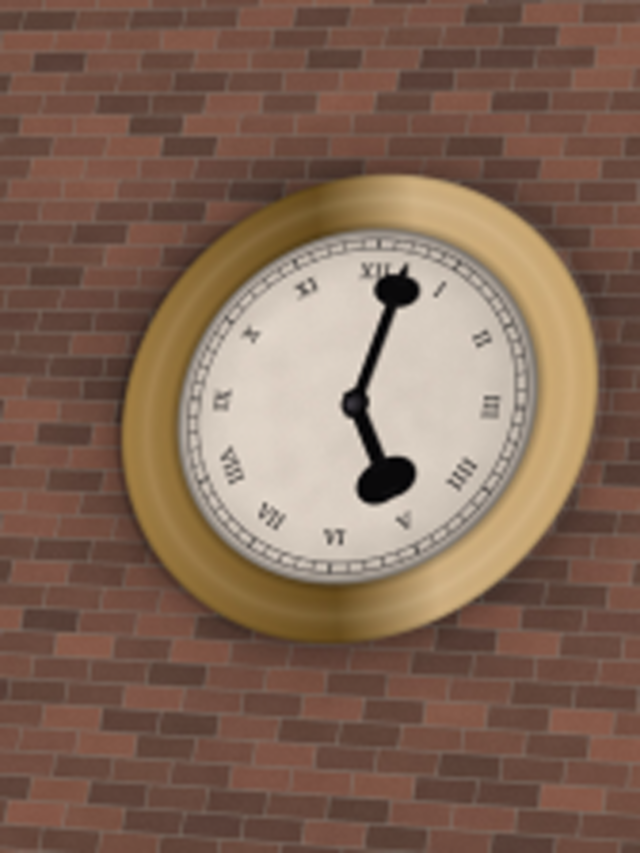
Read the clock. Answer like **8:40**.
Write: **5:02**
